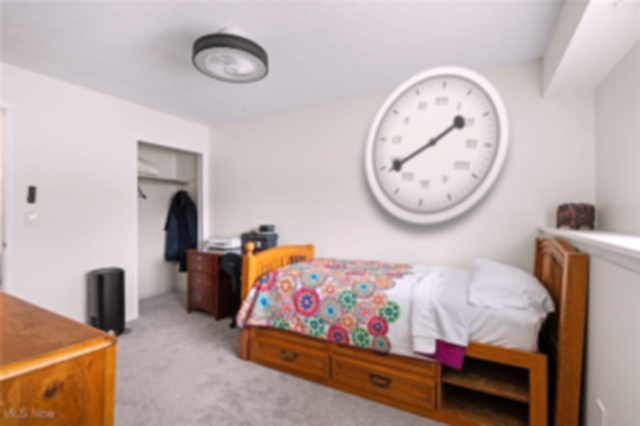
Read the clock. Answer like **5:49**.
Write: **1:39**
